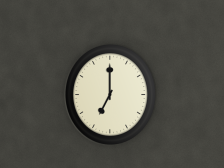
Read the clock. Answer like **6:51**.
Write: **7:00**
